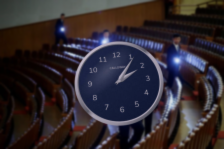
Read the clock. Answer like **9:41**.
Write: **2:06**
